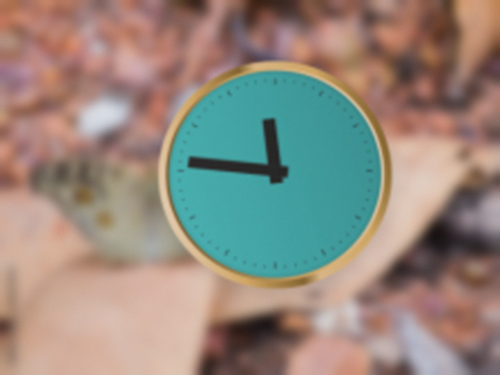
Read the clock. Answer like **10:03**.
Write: **11:46**
